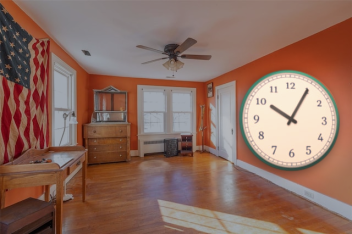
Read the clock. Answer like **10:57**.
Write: **10:05**
